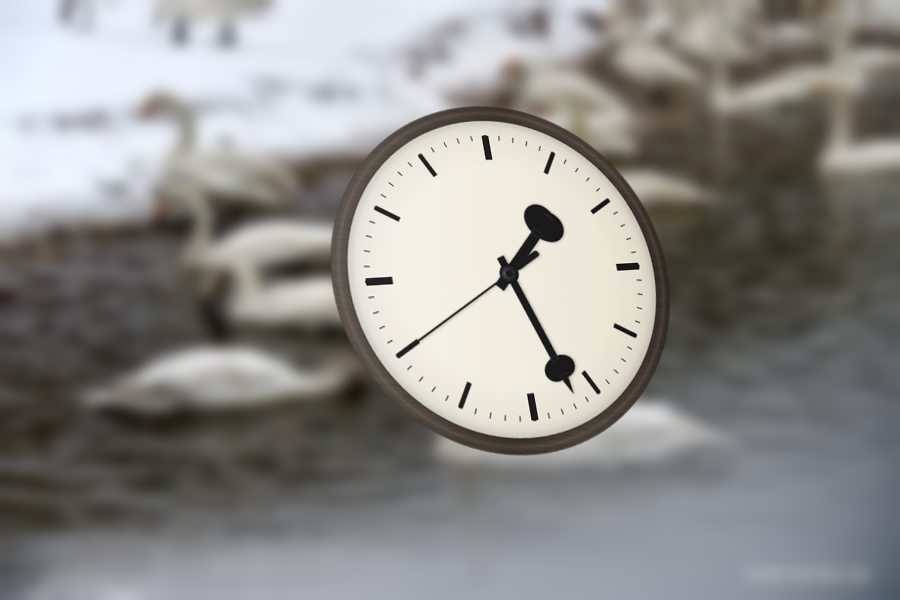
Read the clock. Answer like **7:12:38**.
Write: **1:26:40**
